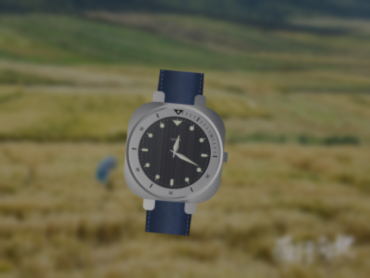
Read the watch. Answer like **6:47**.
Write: **12:19**
